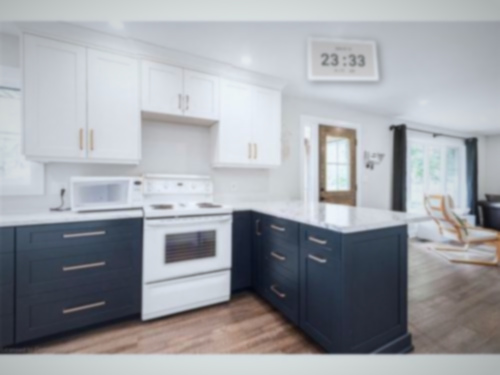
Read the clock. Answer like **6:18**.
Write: **23:33**
